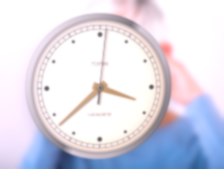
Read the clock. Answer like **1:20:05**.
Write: **3:38:01**
